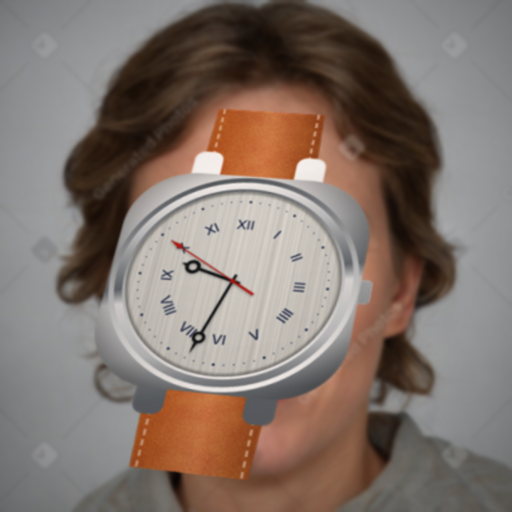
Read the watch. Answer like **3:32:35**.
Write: **9:32:50**
